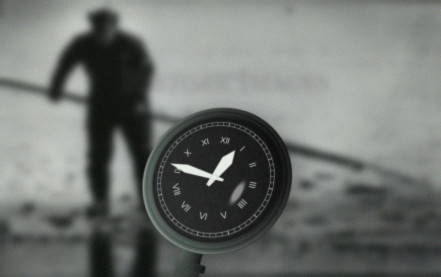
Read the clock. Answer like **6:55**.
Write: **12:46**
